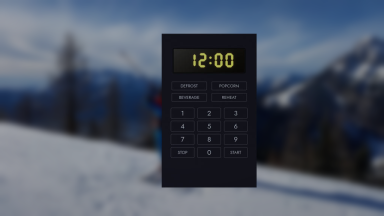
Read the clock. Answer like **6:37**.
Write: **12:00**
